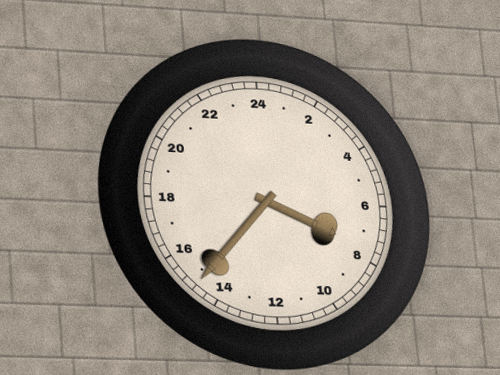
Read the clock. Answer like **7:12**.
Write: **7:37**
